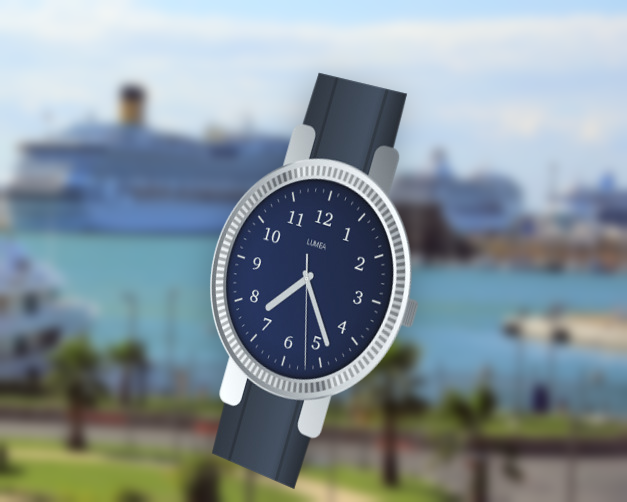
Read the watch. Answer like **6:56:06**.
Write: **7:23:27**
